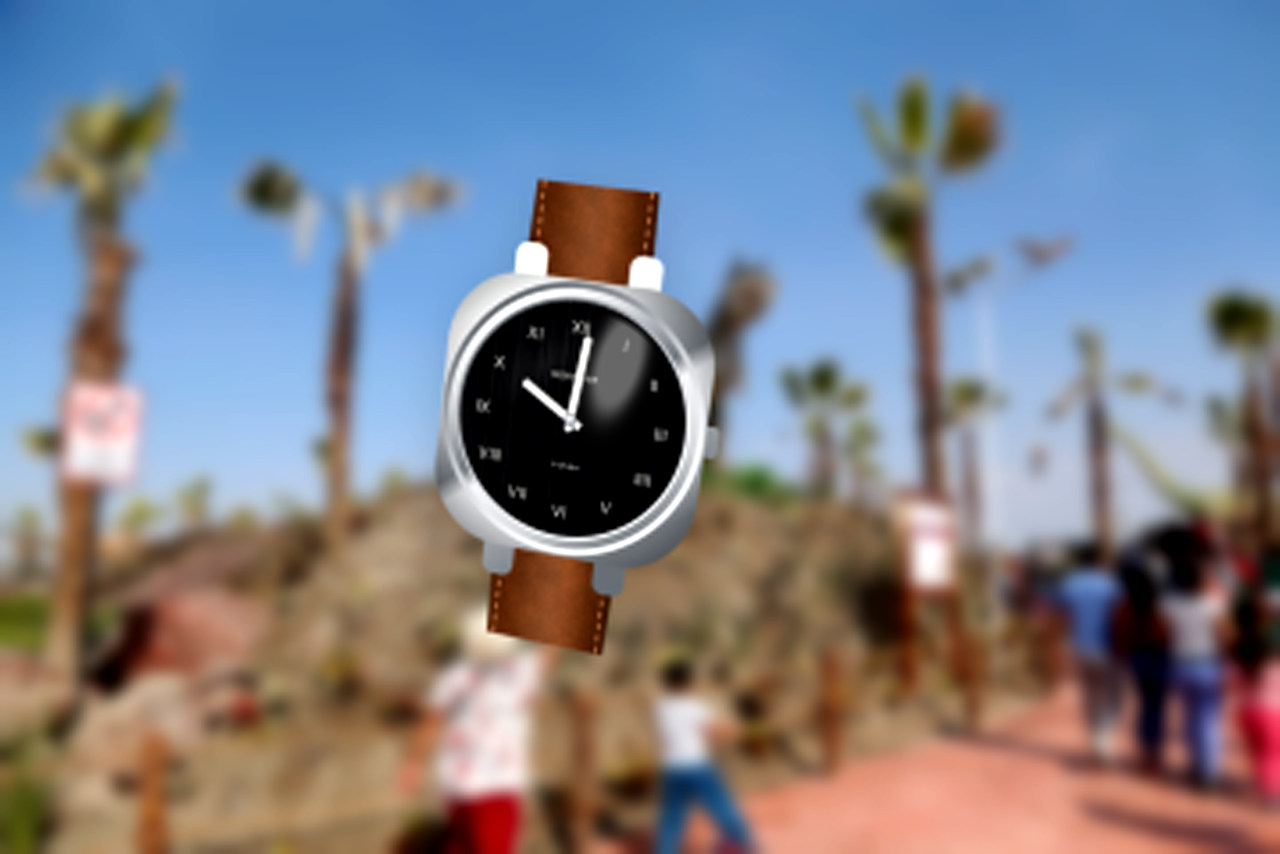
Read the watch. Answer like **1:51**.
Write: **10:01**
